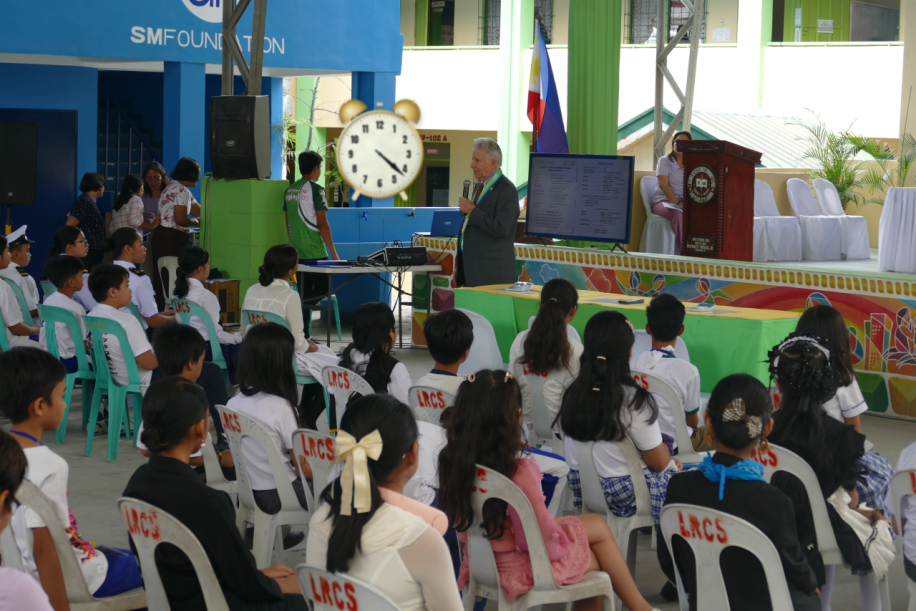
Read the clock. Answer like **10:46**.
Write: **4:22**
